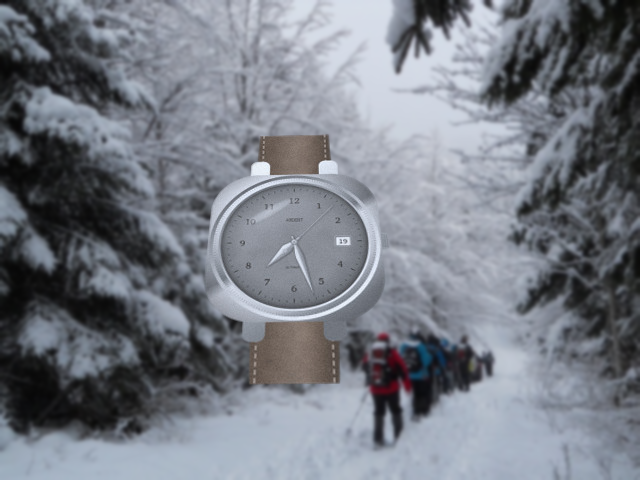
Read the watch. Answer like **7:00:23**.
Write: **7:27:07**
